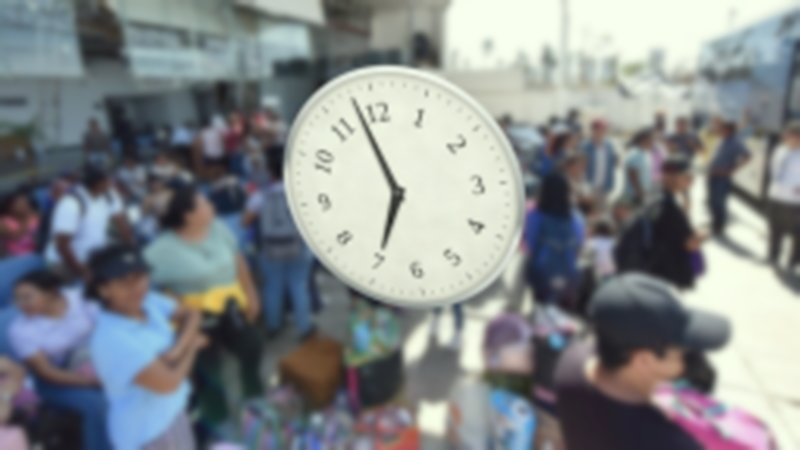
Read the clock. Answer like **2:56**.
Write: **6:58**
